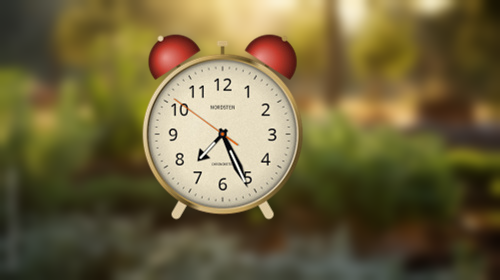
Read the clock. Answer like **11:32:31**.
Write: **7:25:51**
